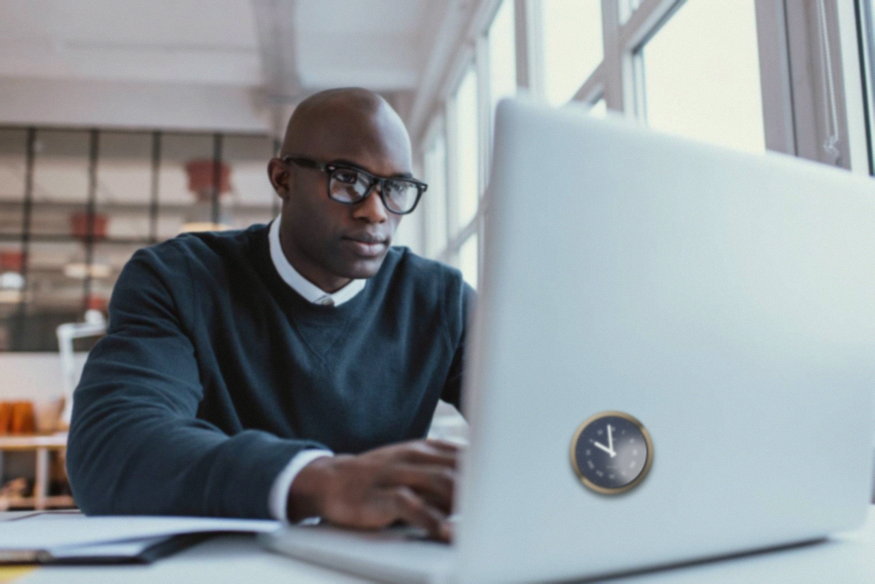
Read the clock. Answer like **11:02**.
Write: **9:59**
